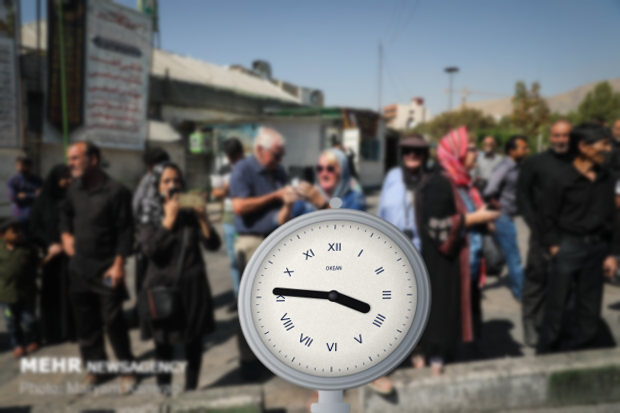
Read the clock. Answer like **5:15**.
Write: **3:46**
